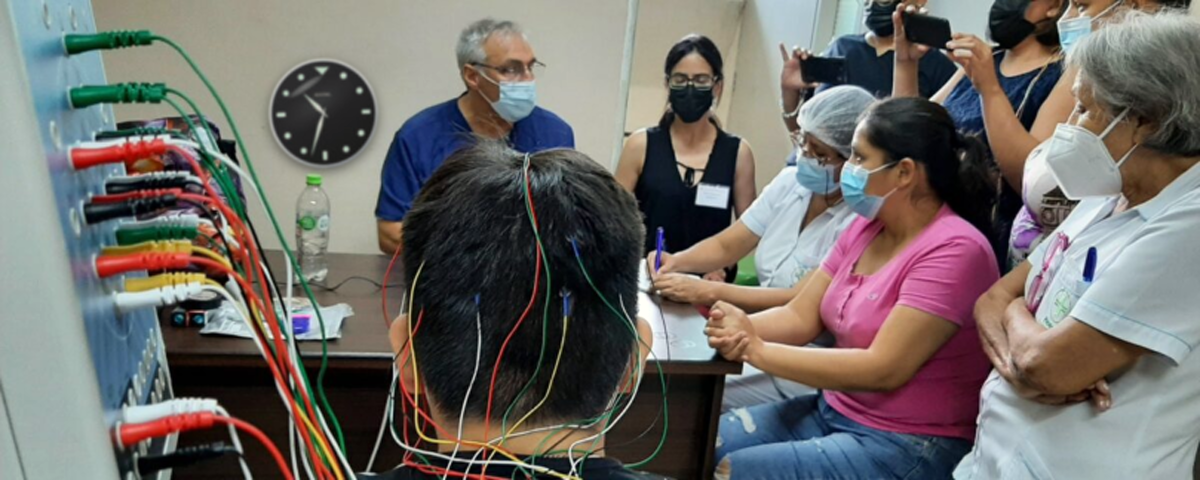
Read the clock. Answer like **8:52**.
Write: **10:33**
